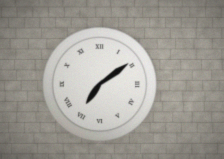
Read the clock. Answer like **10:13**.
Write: **7:09**
